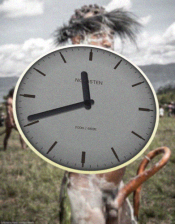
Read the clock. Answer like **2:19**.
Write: **11:41**
